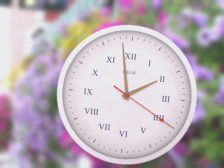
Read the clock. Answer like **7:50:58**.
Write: **1:58:20**
